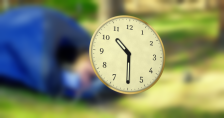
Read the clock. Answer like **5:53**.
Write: **10:30**
